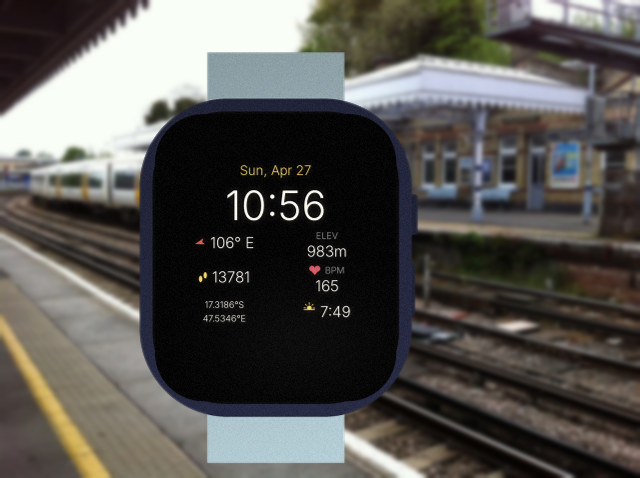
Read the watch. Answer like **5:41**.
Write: **10:56**
